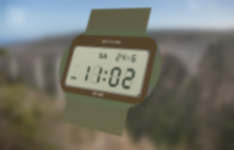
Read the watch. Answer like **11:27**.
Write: **11:02**
